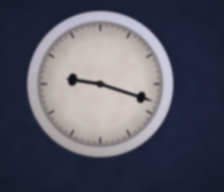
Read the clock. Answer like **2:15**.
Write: **9:18**
